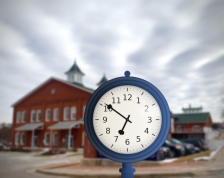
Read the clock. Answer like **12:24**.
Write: **6:51**
